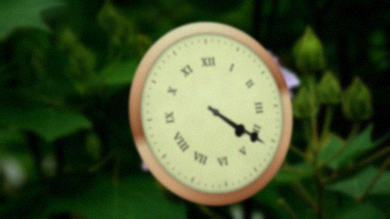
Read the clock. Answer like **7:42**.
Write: **4:21**
